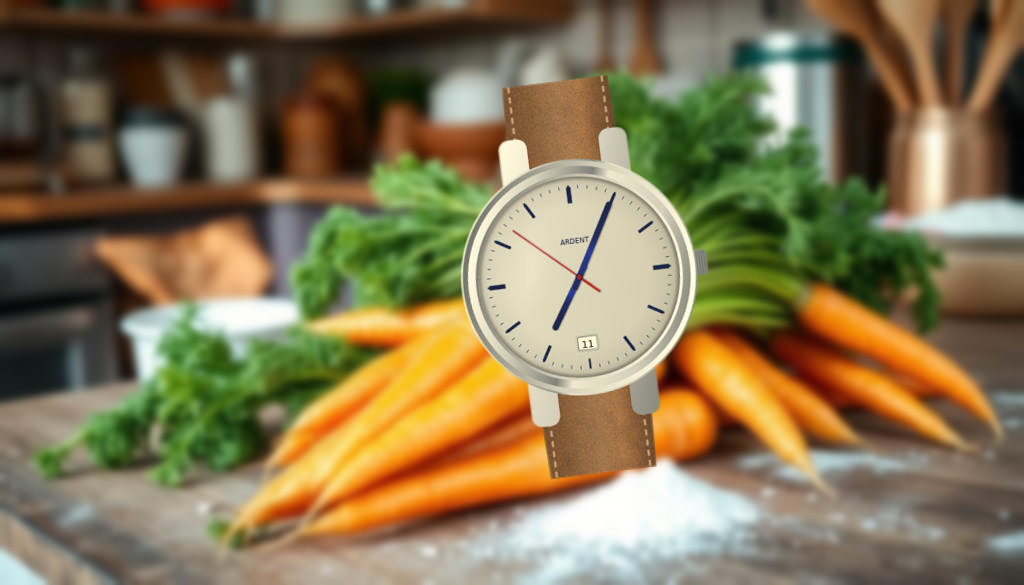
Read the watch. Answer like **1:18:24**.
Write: **7:04:52**
